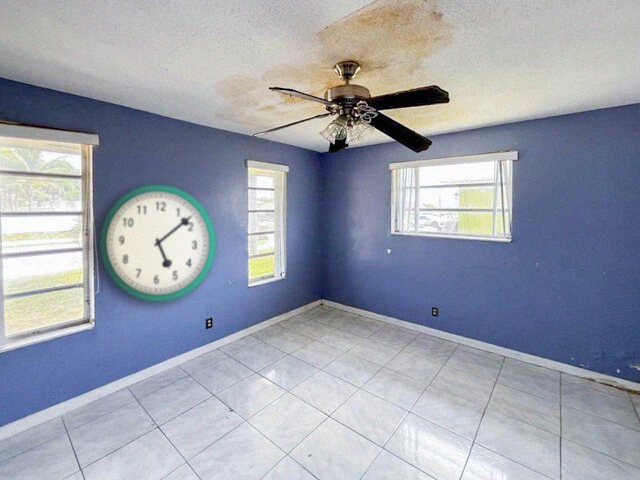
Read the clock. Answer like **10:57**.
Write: **5:08**
